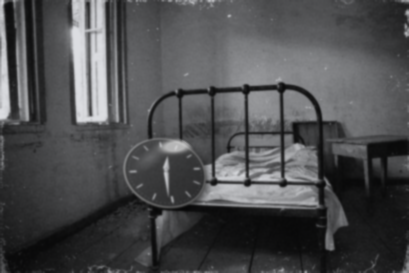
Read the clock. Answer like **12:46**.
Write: **12:31**
